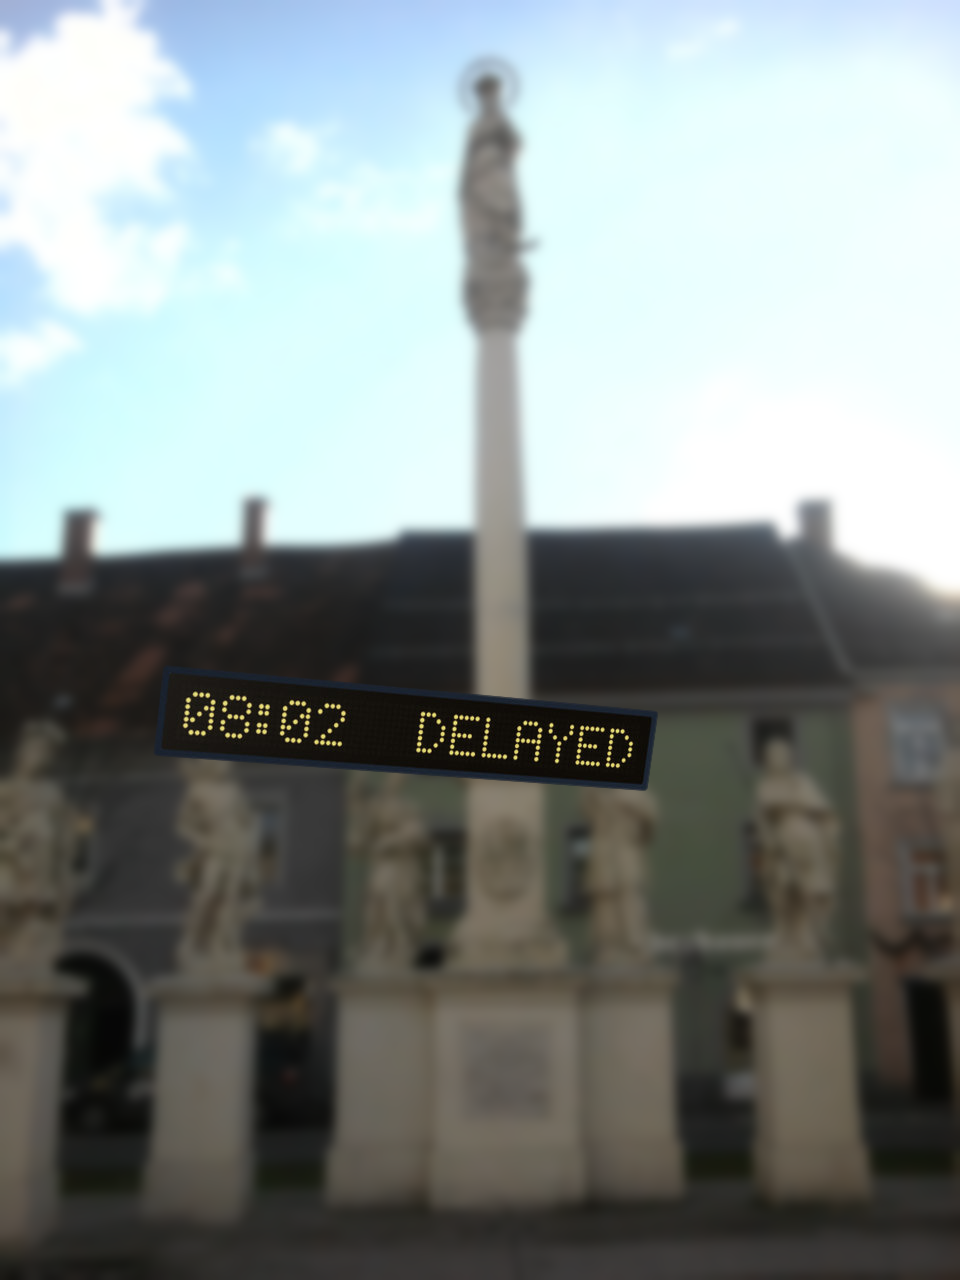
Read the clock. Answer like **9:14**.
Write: **8:02**
